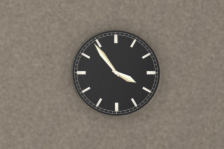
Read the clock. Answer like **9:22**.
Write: **3:54**
